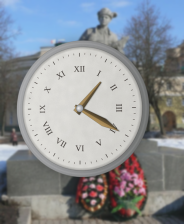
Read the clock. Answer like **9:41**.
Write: **1:20**
